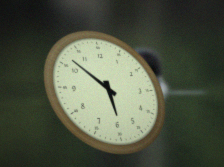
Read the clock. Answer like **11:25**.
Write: **5:52**
